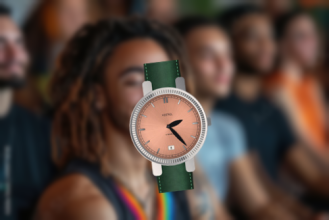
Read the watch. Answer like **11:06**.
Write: **2:24**
